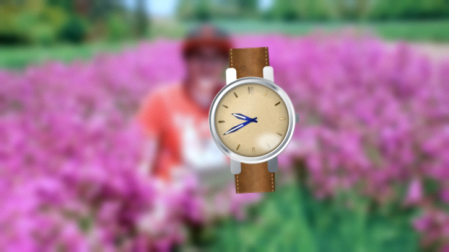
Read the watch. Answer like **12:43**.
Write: **9:41**
